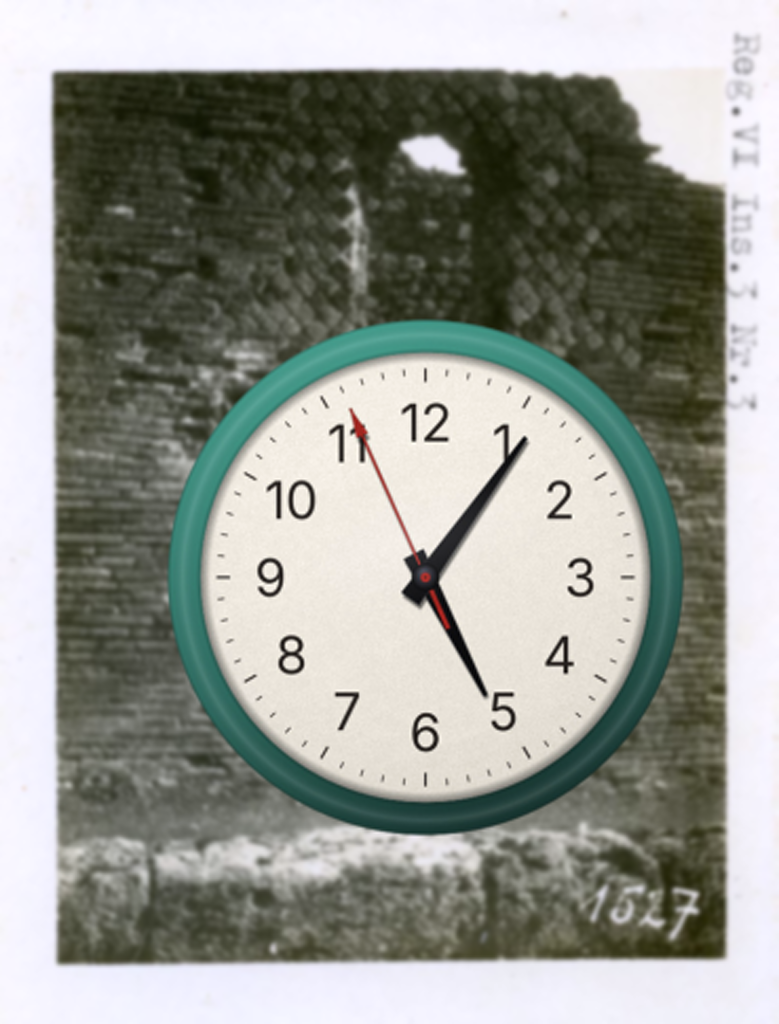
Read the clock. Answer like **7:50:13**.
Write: **5:05:56**
